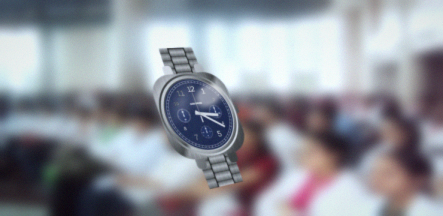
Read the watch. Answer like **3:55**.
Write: **3:21**
